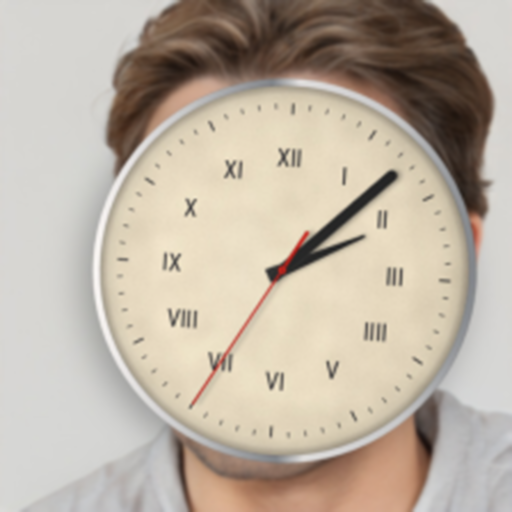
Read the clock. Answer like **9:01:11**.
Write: **2:07:35**
